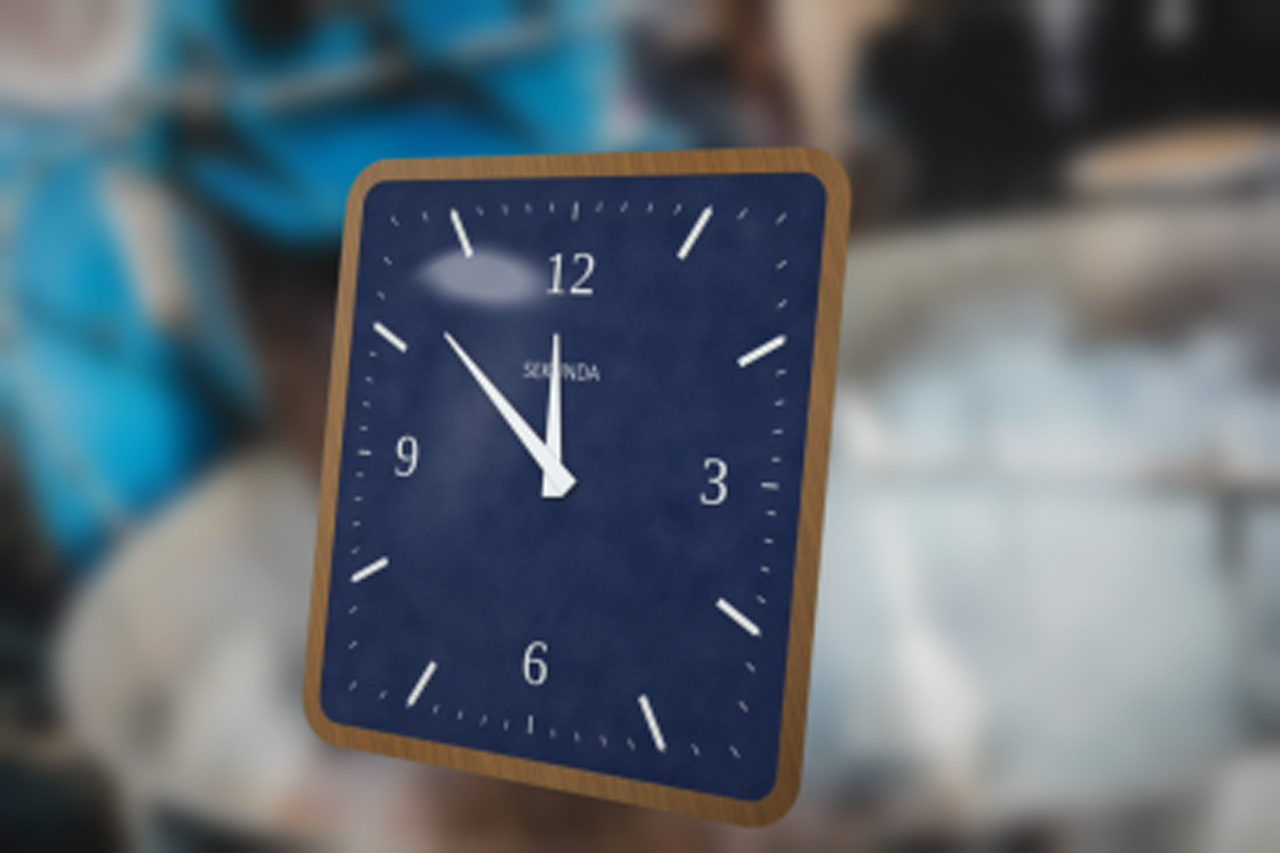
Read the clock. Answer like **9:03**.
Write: **11:52**
